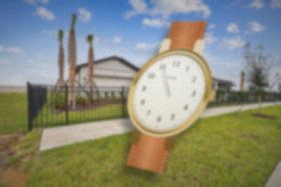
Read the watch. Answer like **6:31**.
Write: **10:55**
